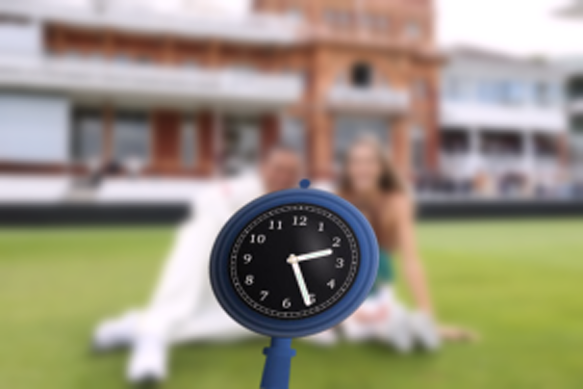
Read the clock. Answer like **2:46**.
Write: **2:26**
